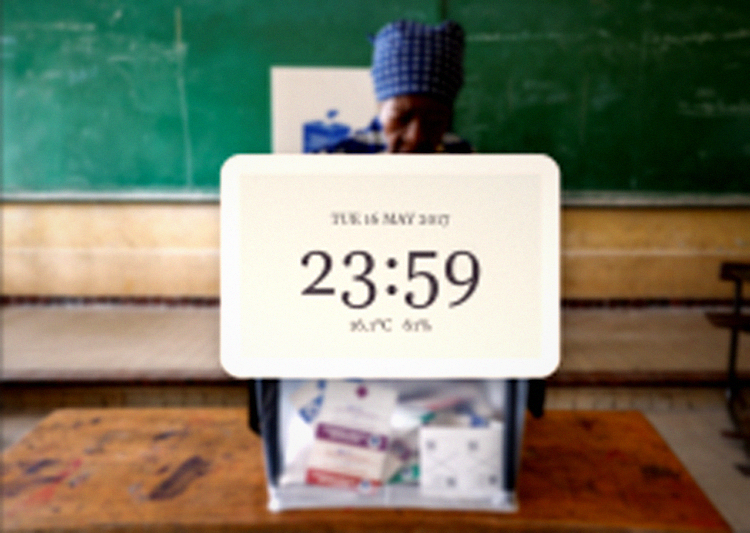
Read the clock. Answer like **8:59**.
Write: **23:59**
